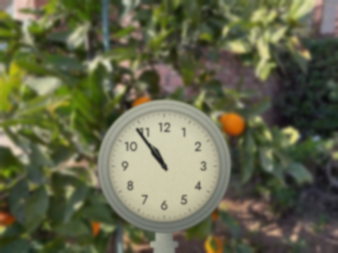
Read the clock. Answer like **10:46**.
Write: **10:54**
